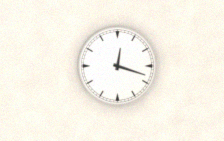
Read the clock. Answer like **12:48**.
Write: **12:18**
